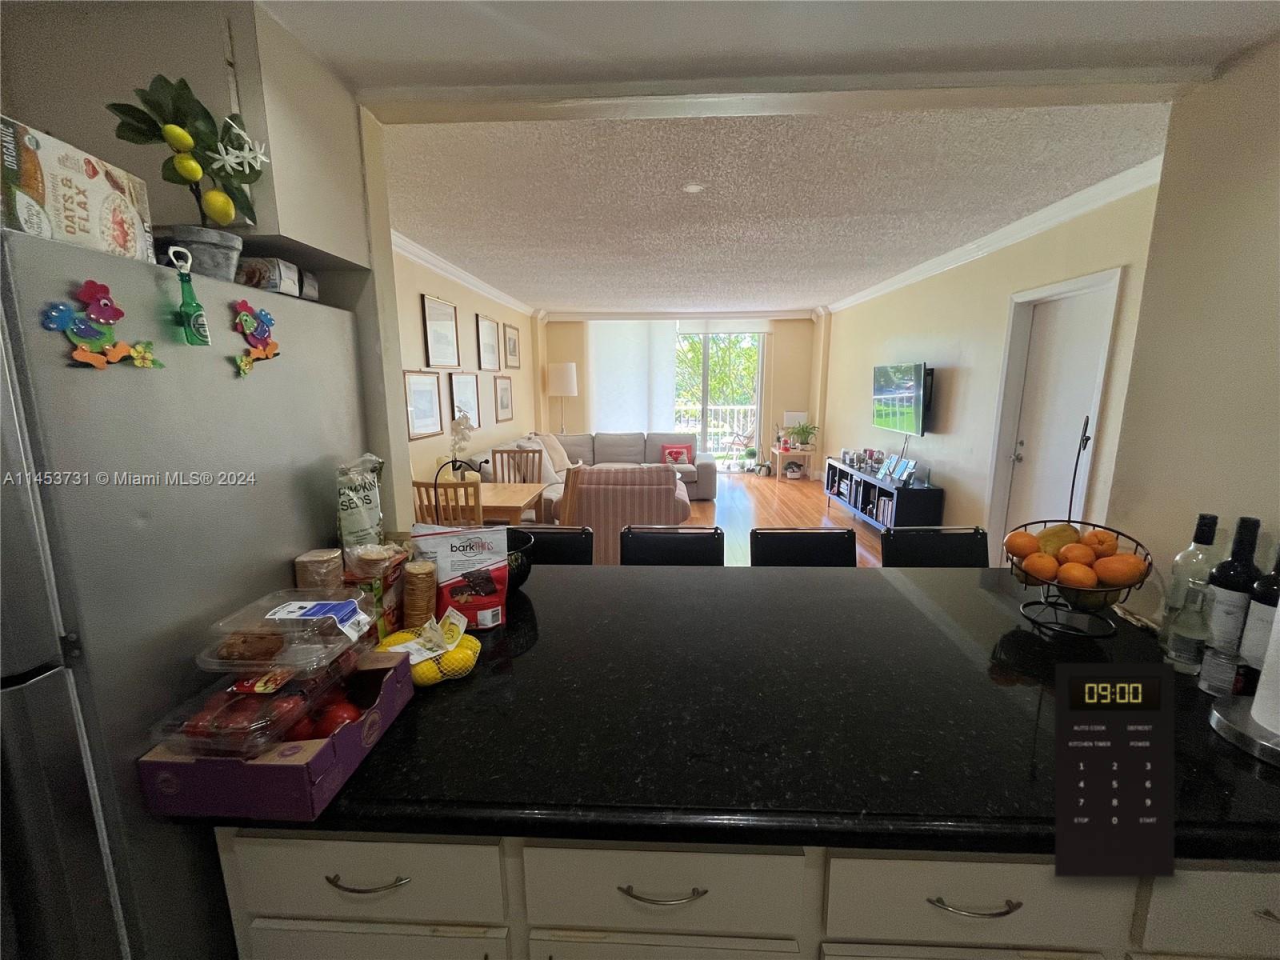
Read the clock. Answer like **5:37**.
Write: **9:00**
